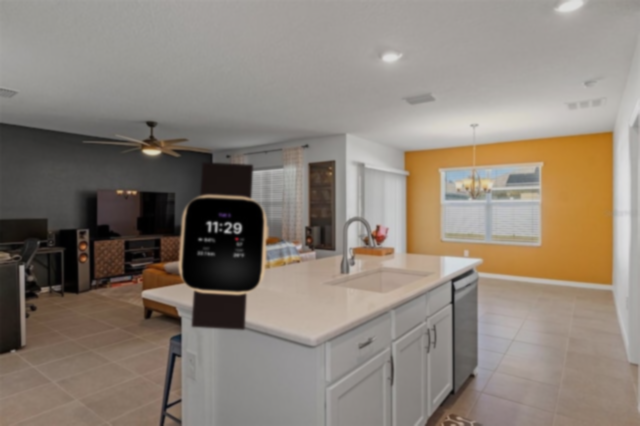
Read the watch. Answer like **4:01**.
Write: **11:29**
